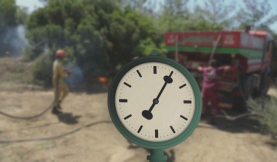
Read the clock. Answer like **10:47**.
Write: **7:05**
